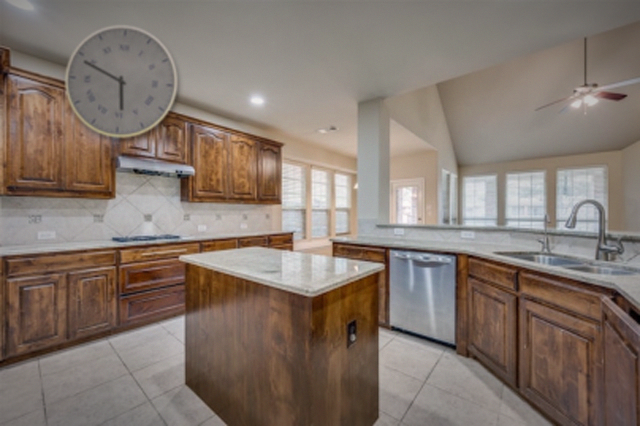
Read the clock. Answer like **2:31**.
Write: **5:49**
